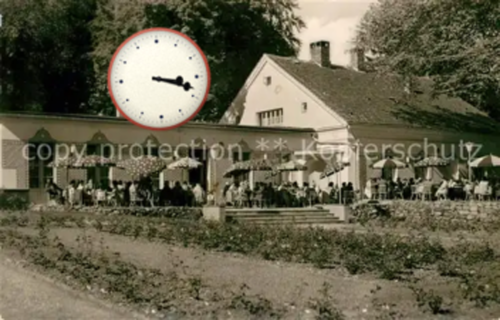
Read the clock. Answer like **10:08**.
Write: **3:18**
